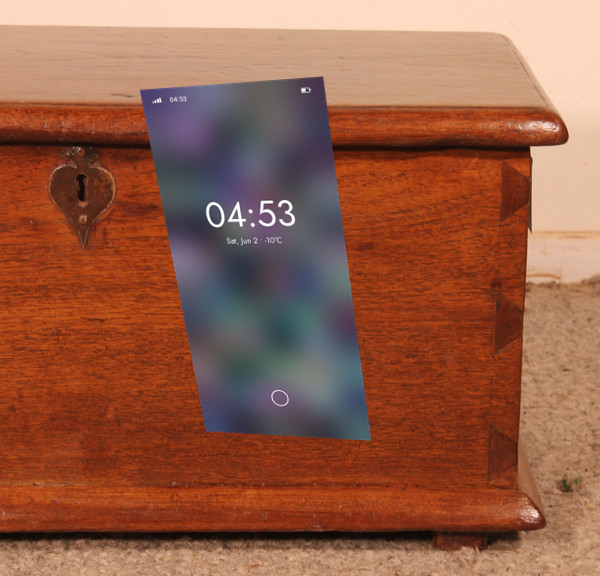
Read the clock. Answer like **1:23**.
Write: **4:53**
